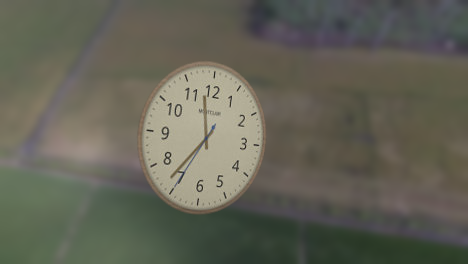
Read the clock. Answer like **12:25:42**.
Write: **11:36:35**
